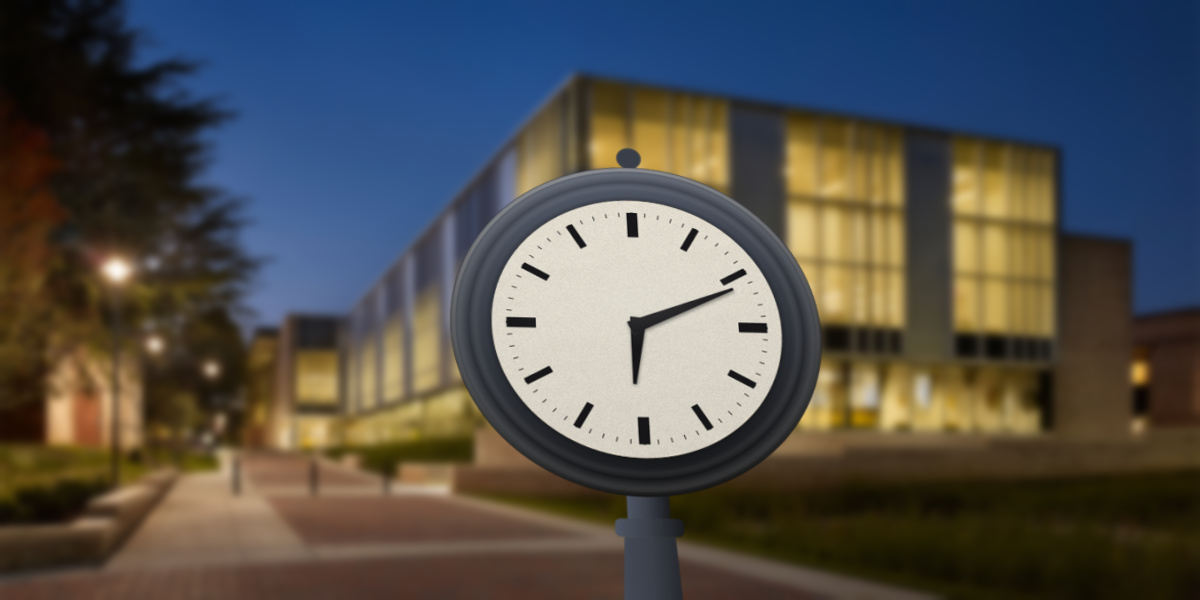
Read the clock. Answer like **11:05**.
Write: **6:11**
